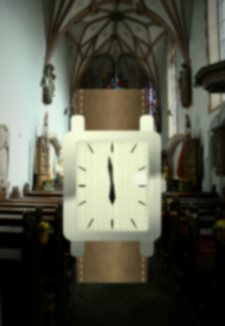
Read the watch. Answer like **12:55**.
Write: **5:59**
